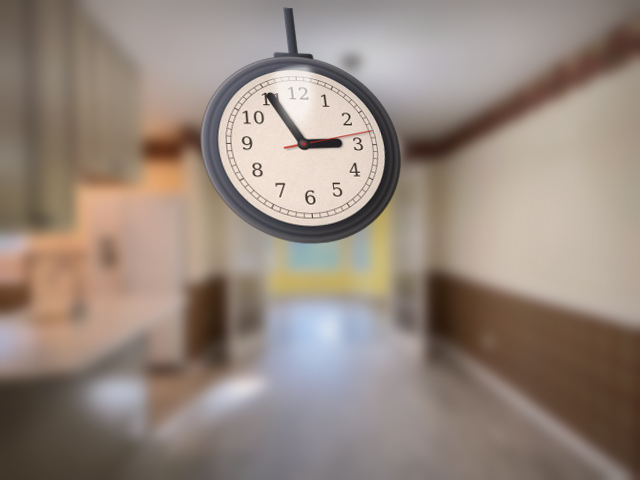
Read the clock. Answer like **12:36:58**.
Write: **2:55:13**
